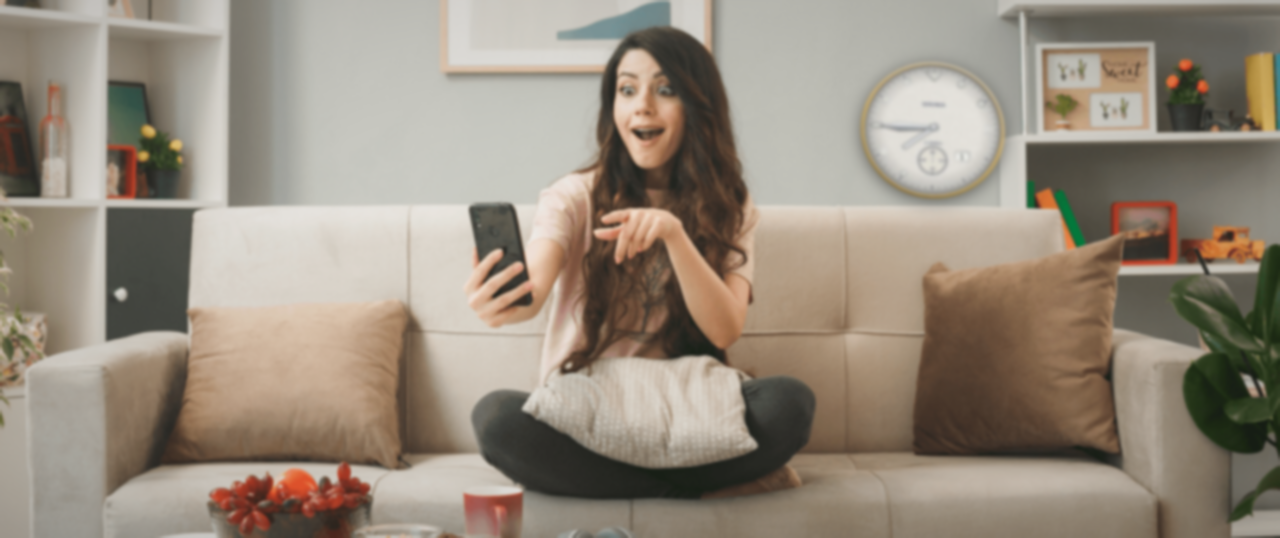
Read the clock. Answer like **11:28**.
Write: **7:45**
